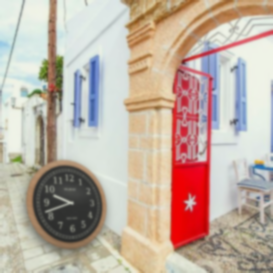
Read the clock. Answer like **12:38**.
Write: **9:42**
